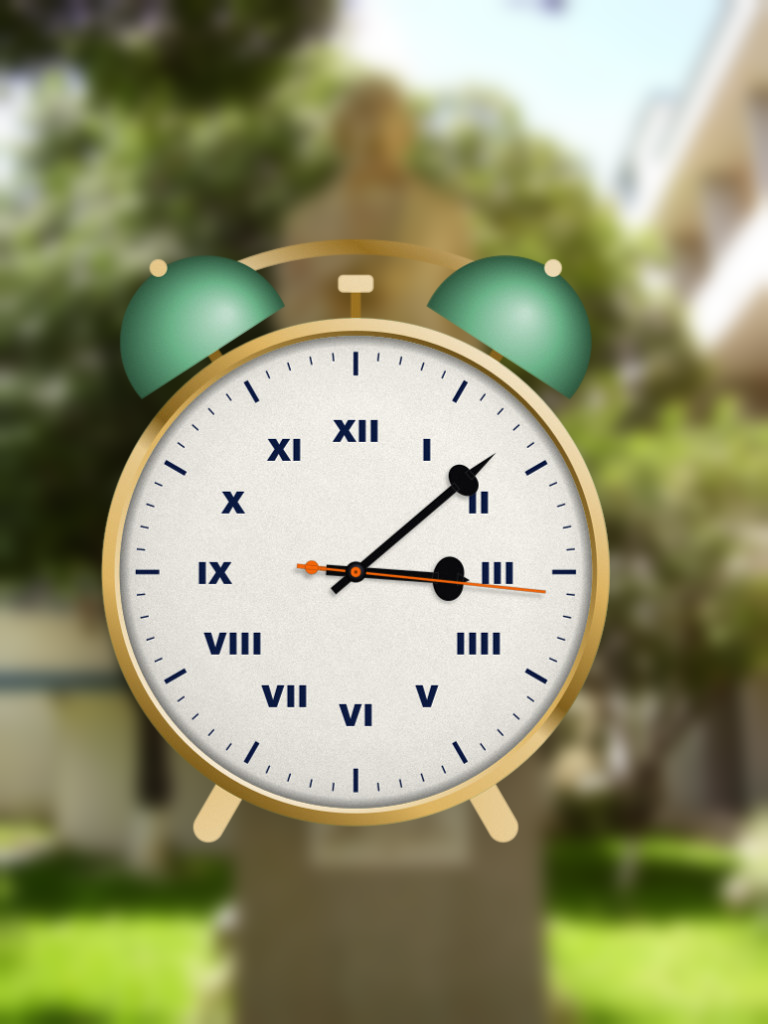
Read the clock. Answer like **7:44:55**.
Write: **3:08:16**
